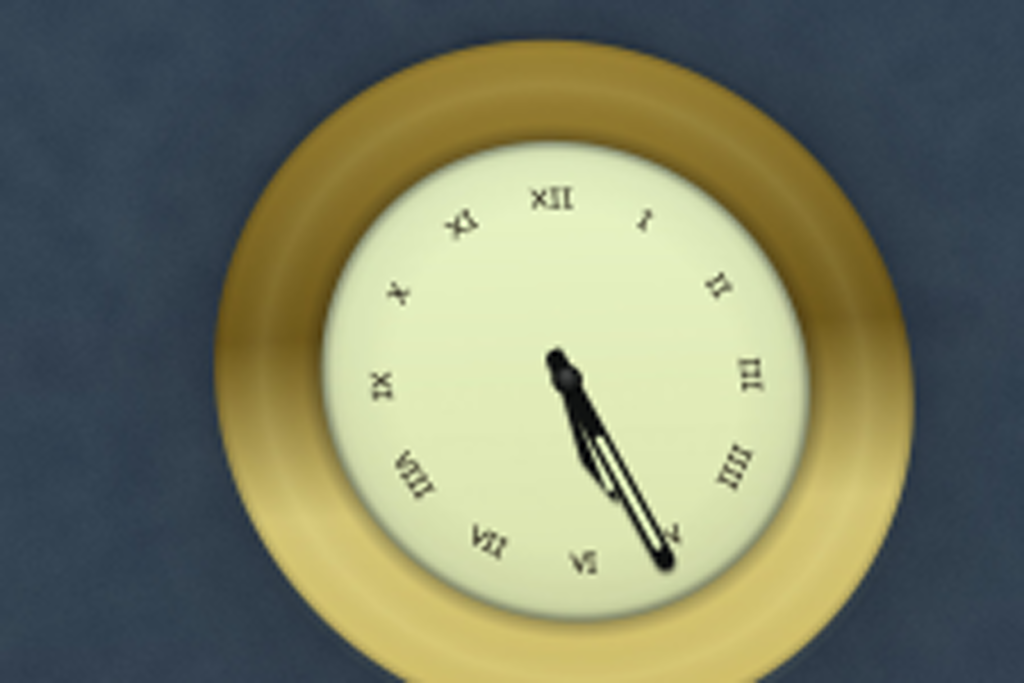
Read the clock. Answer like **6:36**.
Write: **5:26**
